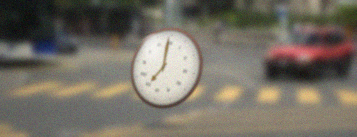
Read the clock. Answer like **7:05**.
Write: **6:59**
